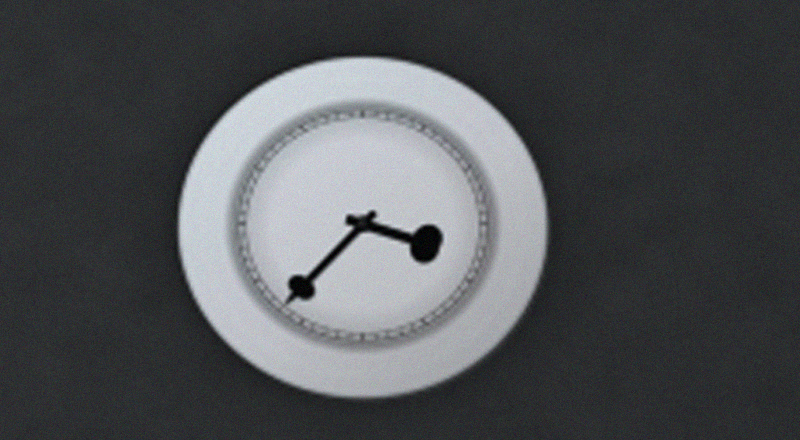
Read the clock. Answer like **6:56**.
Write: **3:37**
